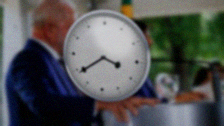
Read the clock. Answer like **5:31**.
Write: **3:39**
